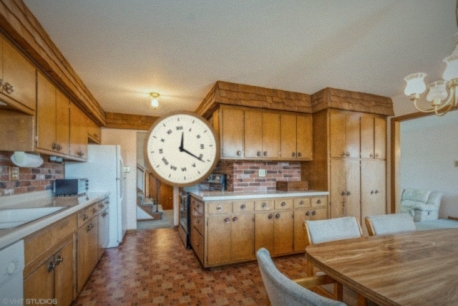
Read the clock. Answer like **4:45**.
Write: **12:21**
